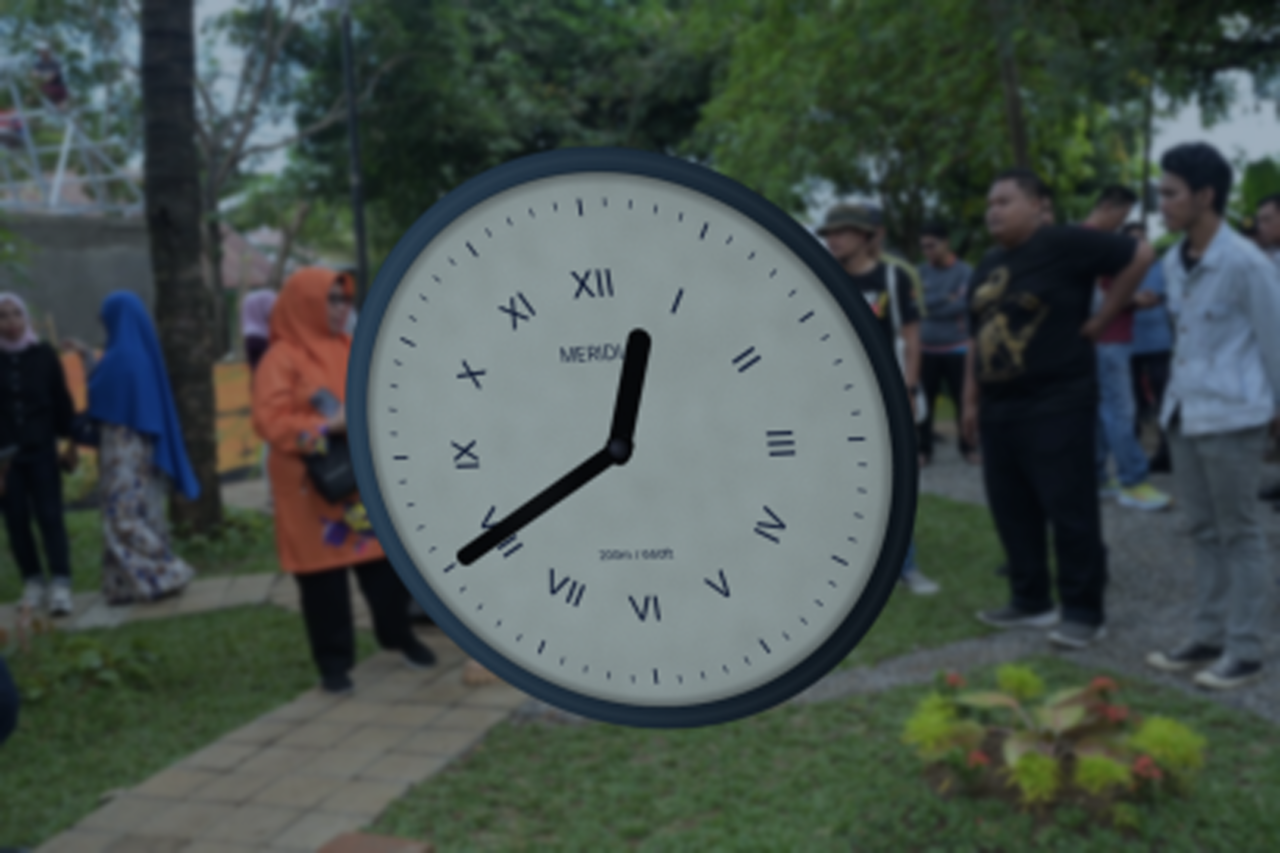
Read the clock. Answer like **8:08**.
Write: **12:40**
